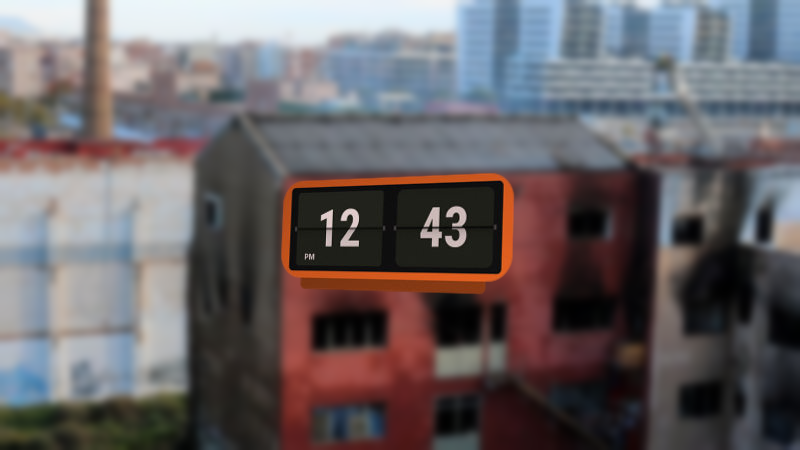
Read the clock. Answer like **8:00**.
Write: **12:43**
